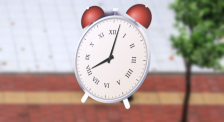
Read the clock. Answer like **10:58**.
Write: **8:02**
